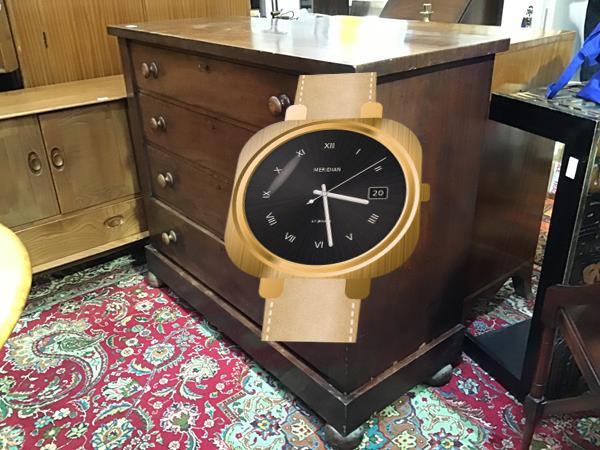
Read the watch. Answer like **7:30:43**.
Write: **3:28:09**
